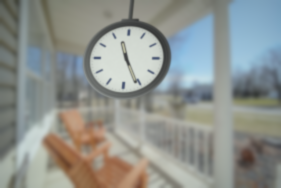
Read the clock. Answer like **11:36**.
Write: **11:26**
